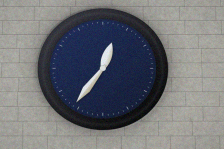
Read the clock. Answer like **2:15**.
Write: **12:36**
